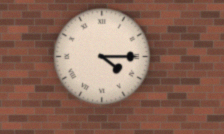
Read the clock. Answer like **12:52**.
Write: **4:15**
